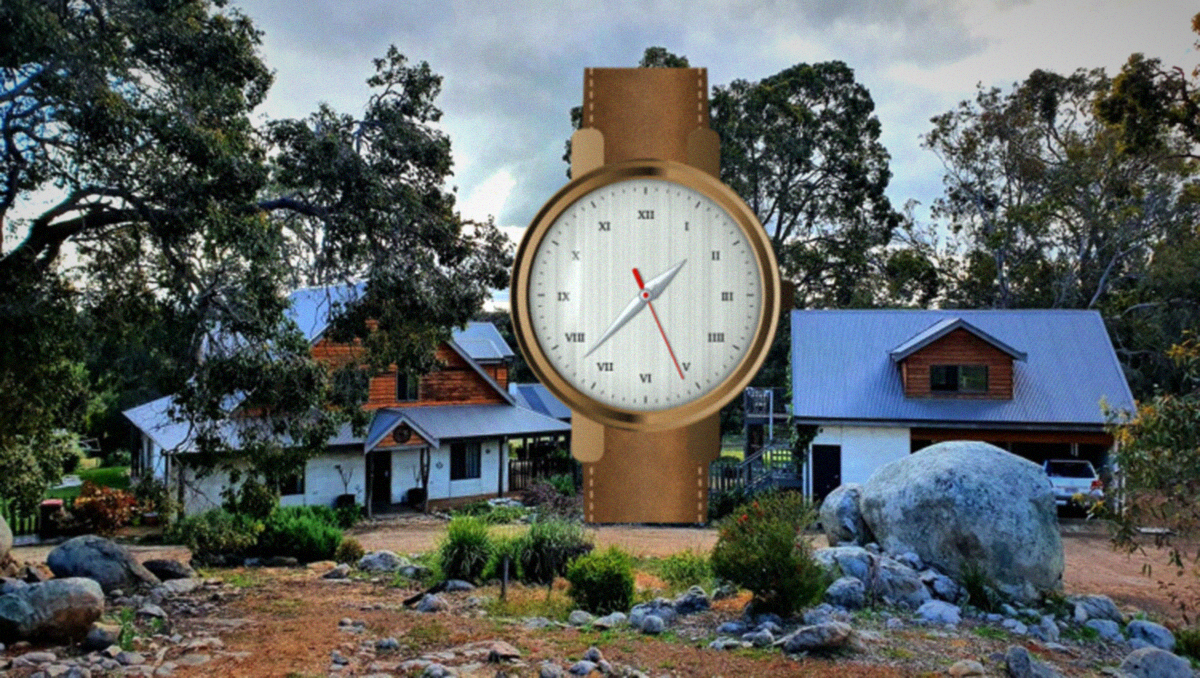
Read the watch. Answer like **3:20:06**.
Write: **1:37:26**
